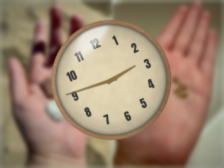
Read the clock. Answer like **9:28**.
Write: **2:46**
